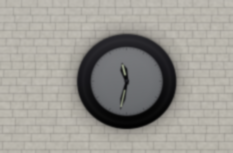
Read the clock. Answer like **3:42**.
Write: **11:32**
